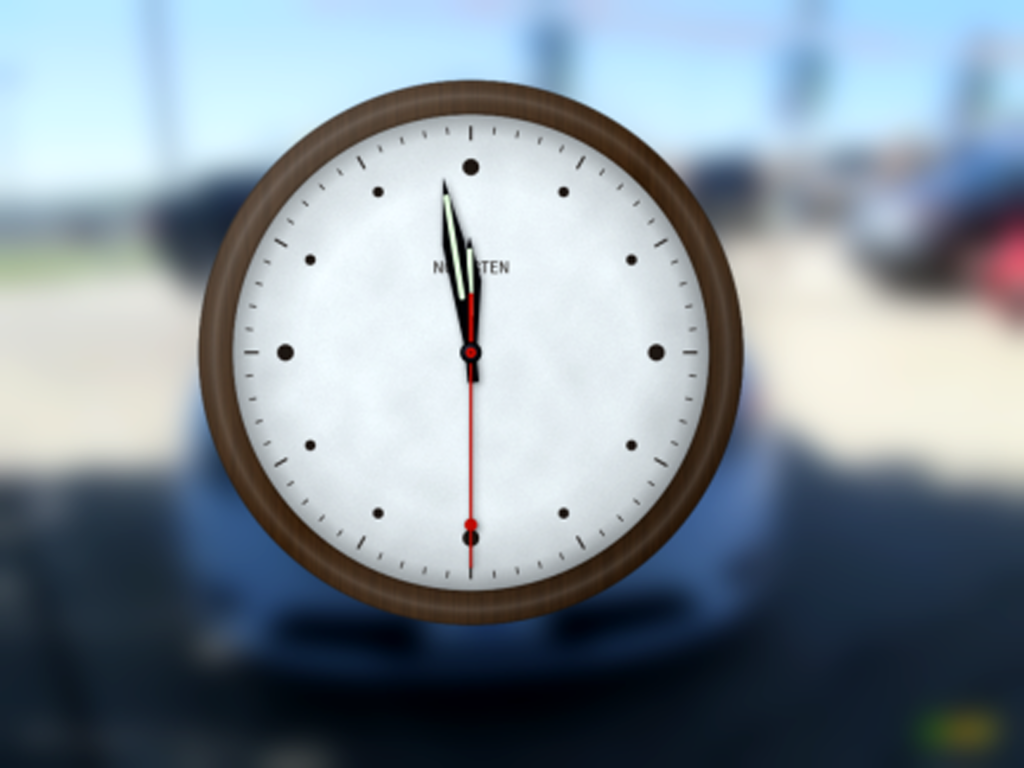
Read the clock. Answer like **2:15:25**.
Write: **11:58:30**
